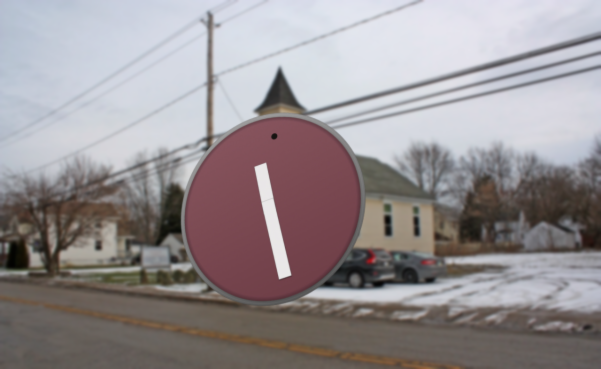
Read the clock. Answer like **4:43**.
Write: **11:27**
